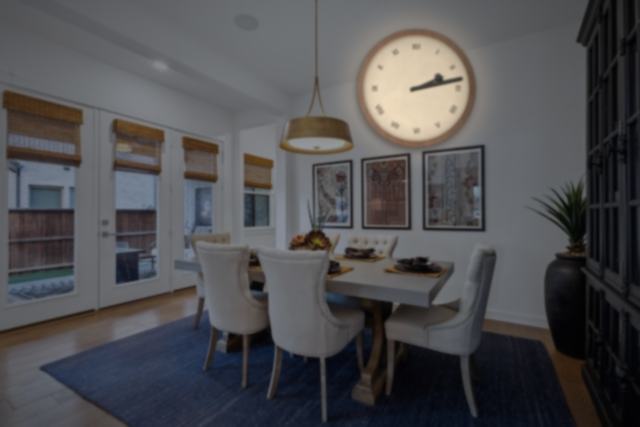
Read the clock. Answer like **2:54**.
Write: **2:13**
